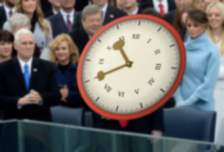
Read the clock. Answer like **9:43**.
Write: **10:40**
